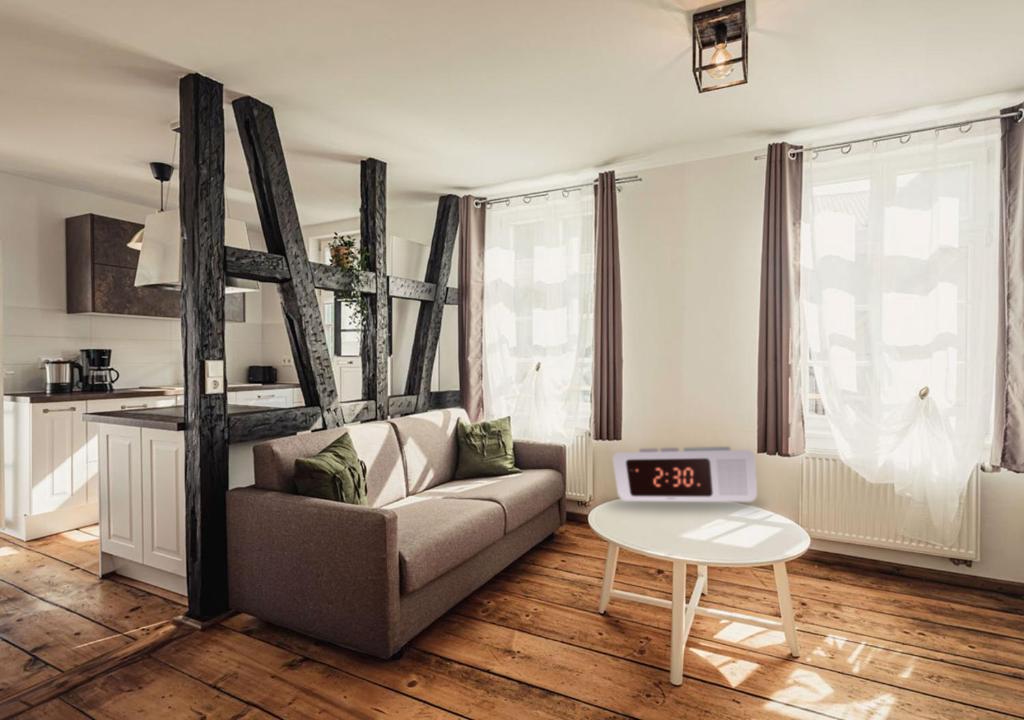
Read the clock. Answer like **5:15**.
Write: **2:30**
